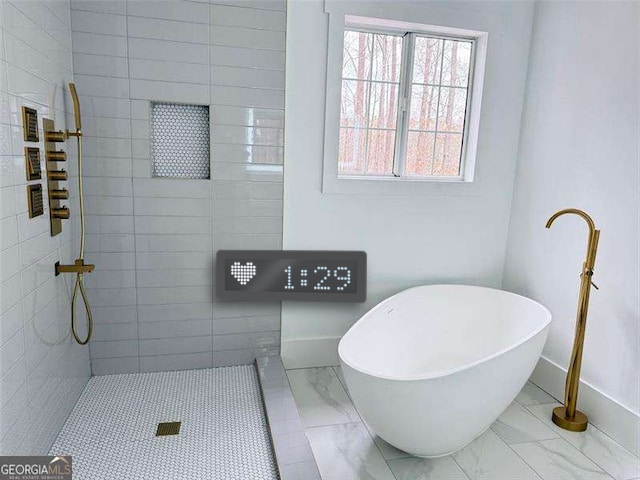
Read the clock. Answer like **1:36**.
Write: **1:29**
